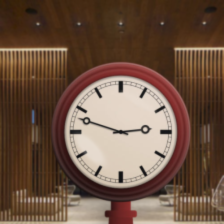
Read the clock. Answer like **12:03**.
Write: **2:48**
